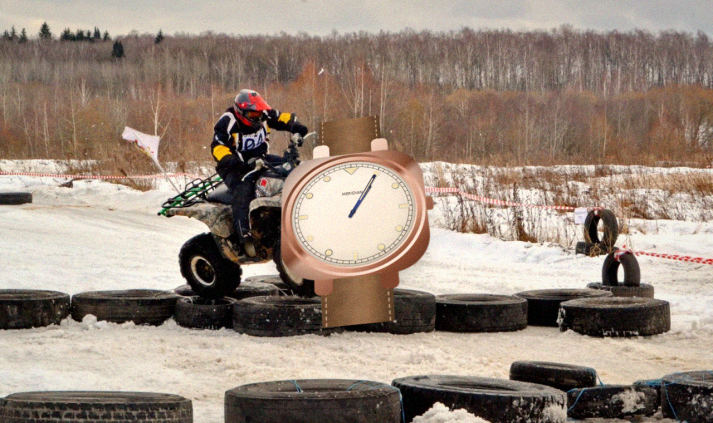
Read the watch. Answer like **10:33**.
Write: **1:05**
